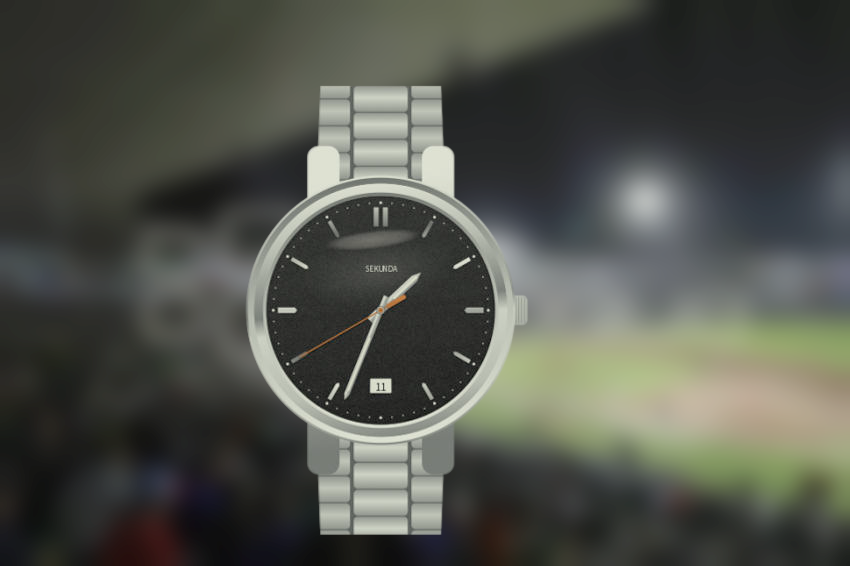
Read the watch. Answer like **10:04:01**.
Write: **1:33:40**
